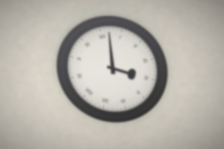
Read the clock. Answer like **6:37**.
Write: **4:02**
